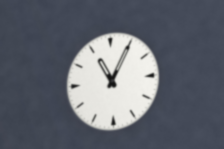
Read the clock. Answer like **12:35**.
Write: **11:05**
